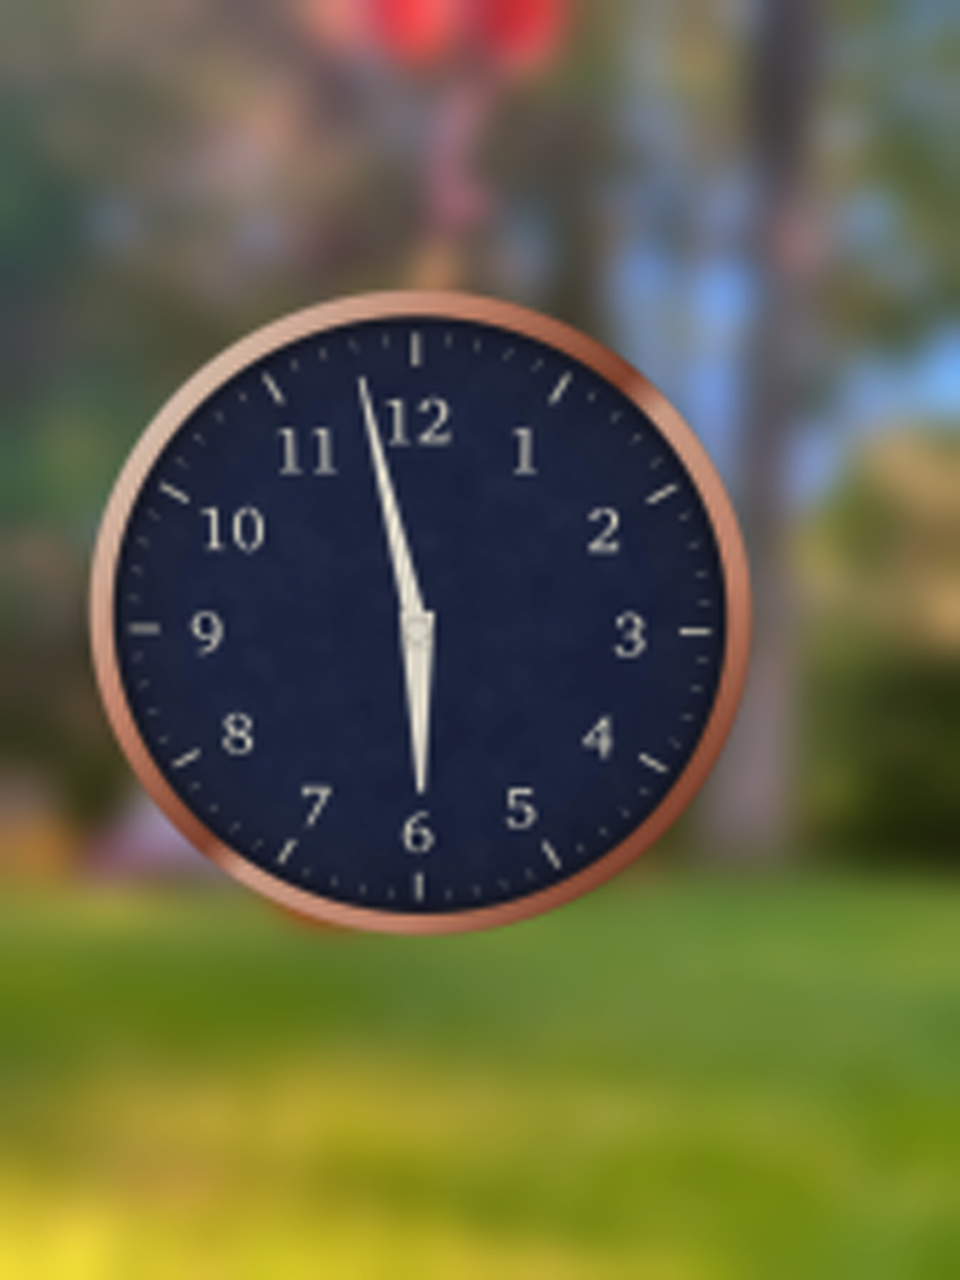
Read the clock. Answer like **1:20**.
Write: **5:58**
